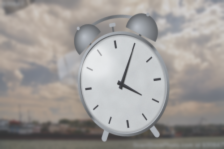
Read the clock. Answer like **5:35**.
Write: **4:05**
